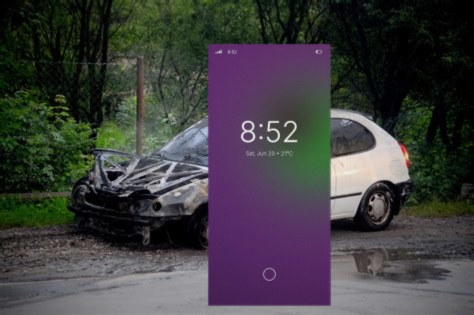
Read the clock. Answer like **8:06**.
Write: **8:52**
